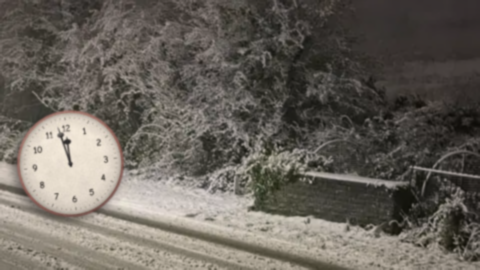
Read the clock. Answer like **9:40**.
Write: **11:58**
